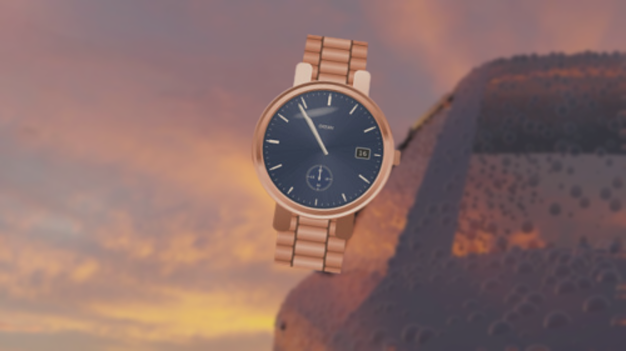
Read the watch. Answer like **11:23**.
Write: **10:54**
